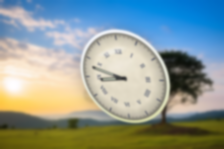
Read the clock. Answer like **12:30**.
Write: **8:48**
